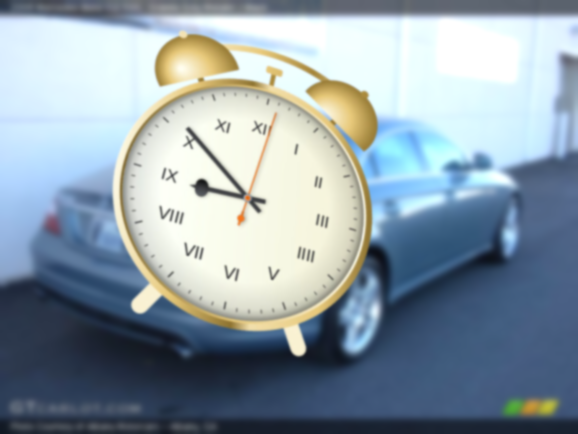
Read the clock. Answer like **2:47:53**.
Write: **8:51:01**
